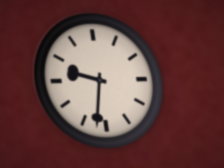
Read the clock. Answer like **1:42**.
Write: **9:32**
